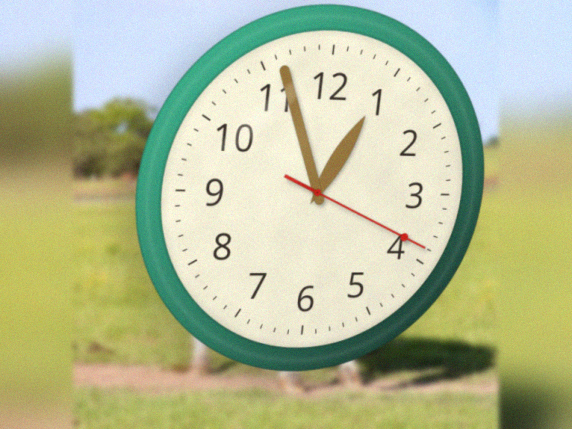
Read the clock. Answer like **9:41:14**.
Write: **12:56:19**
